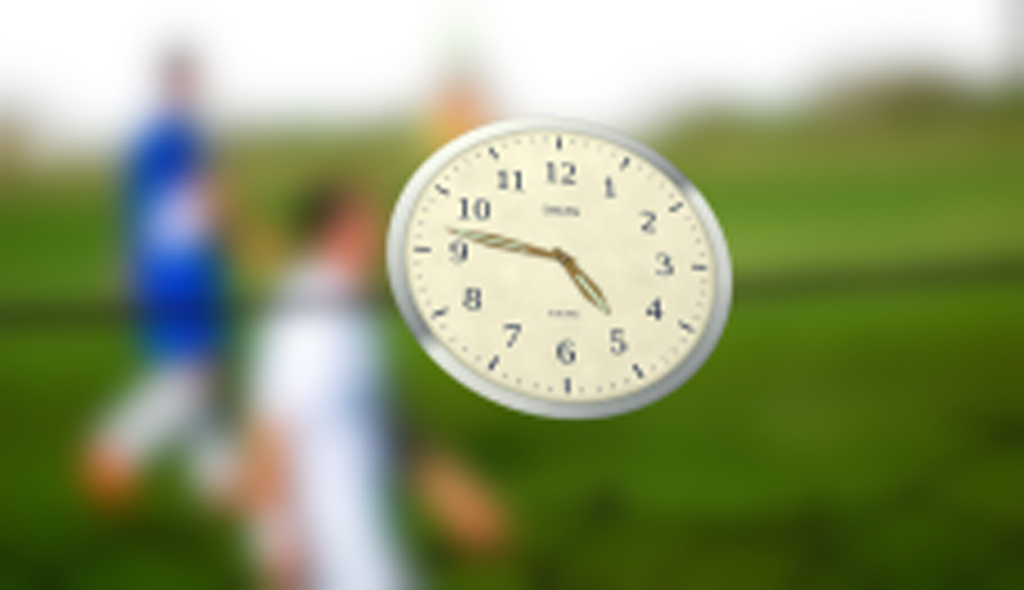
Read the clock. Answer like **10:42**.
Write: **4:47**
